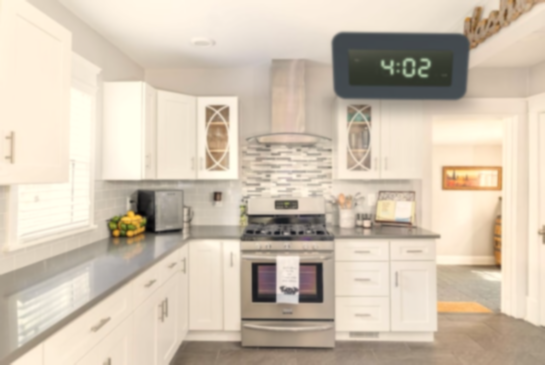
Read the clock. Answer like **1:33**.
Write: **4:02**
